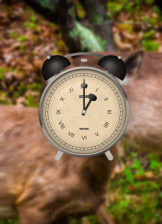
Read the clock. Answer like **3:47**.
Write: **1:00**
